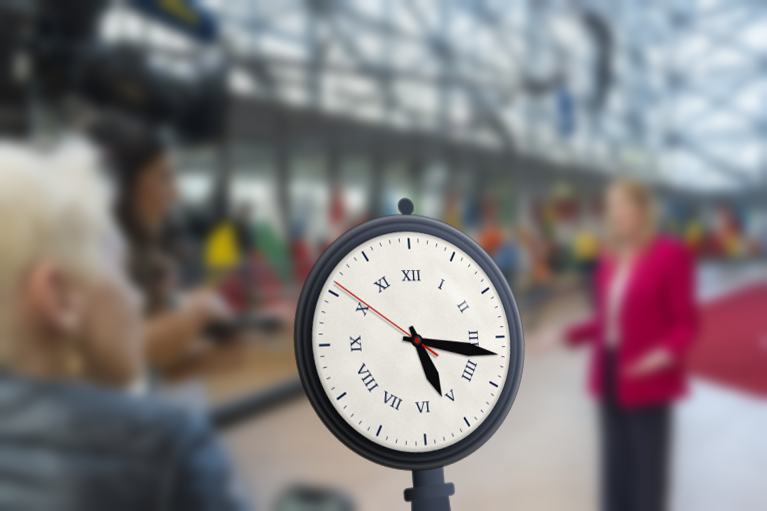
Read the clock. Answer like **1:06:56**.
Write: **5:16:51**
